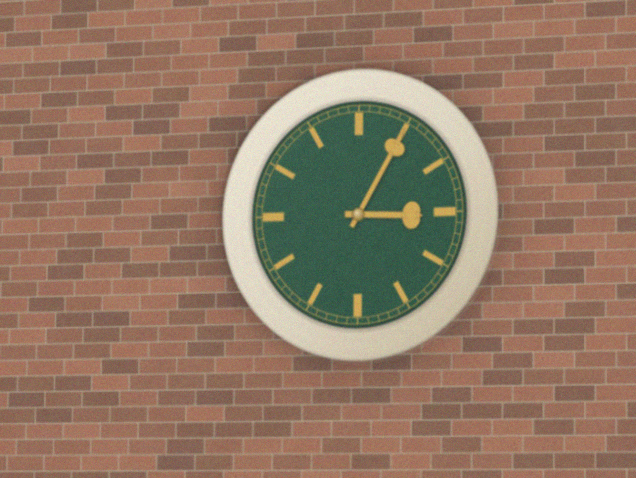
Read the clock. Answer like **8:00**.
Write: **3:05**
